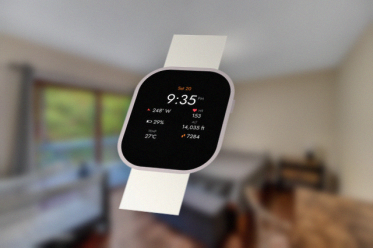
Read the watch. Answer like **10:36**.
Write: **9:35**
